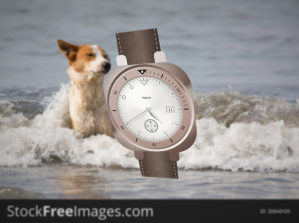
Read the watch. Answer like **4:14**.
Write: **4:40**
